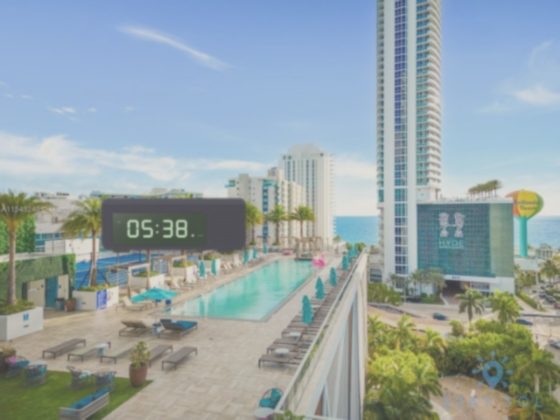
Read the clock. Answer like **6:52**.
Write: **5:38**
